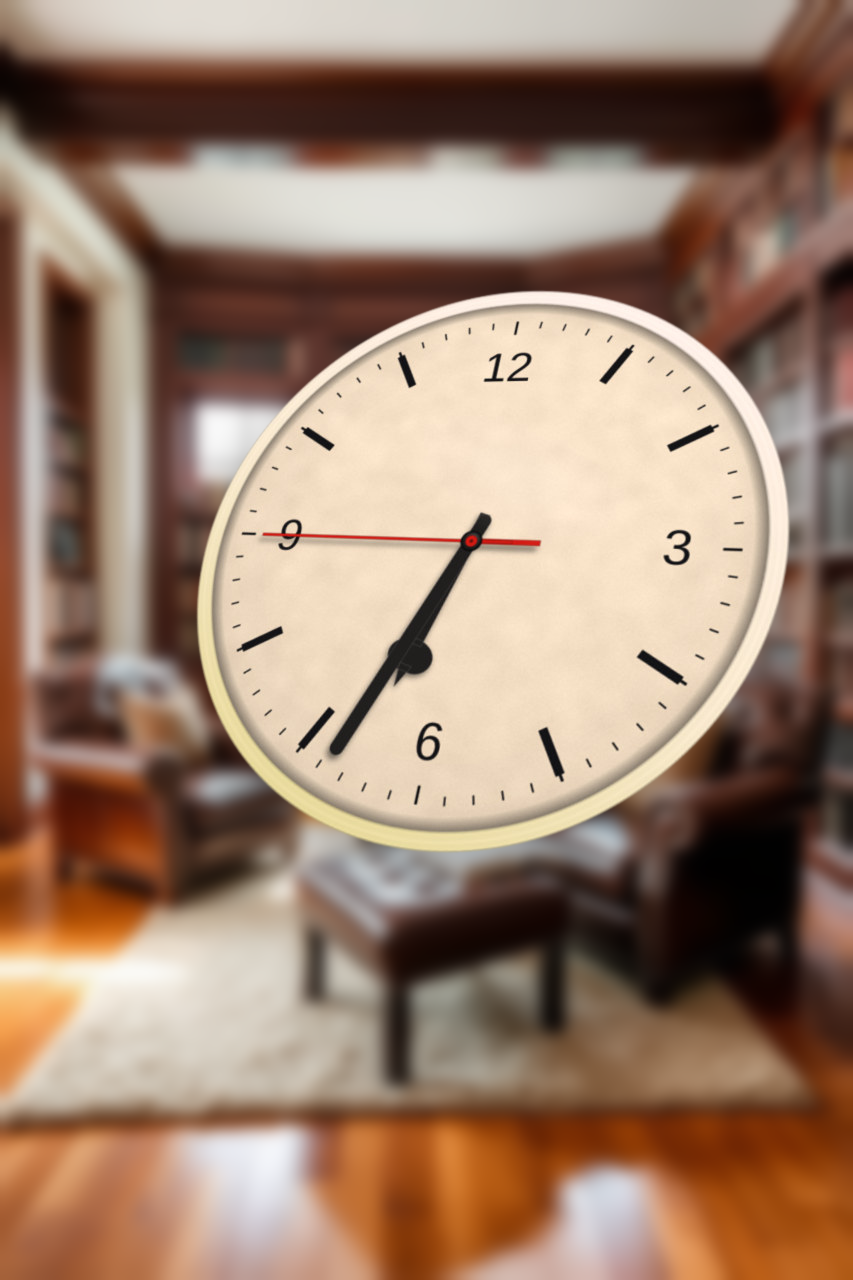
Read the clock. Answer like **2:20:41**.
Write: **6:33:45**
